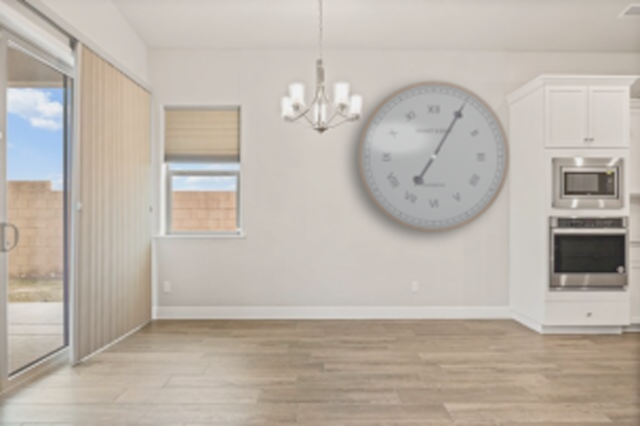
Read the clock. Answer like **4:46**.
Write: **7:05**
